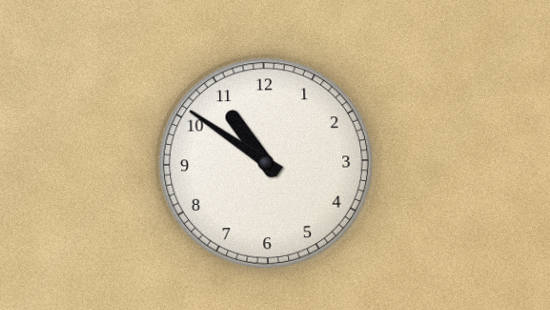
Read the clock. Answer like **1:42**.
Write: **10:51**
